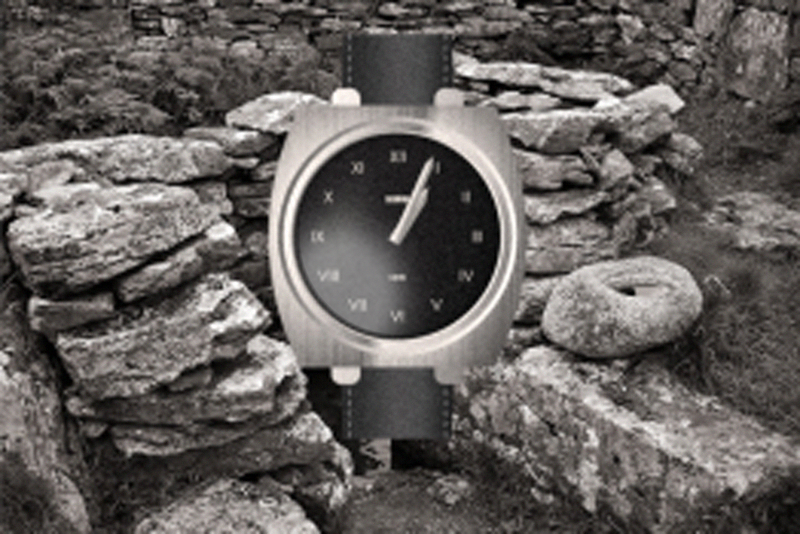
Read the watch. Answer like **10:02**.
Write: **1:04**
